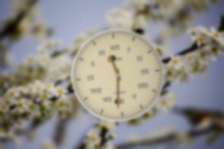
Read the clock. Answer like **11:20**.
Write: **11:31**
